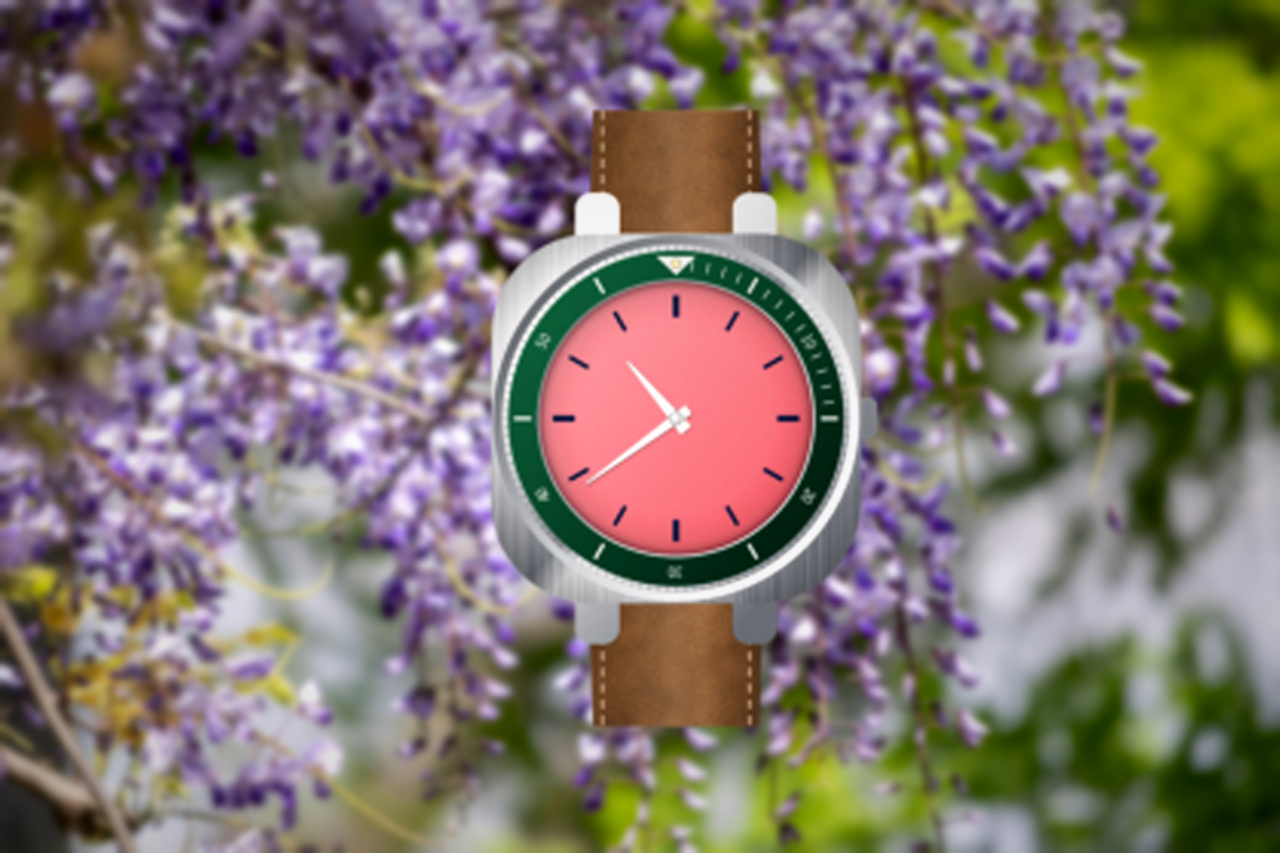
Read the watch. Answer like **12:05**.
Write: **10:39**
